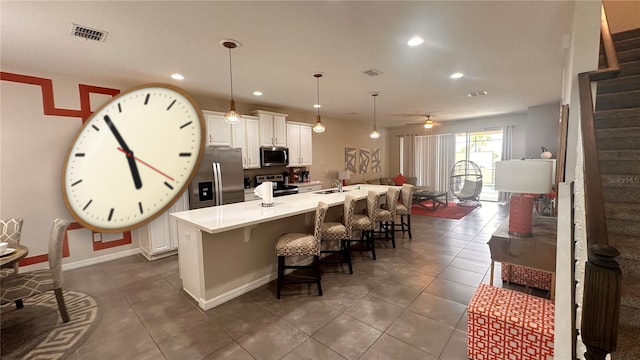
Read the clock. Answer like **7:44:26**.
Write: **4:52:19**
